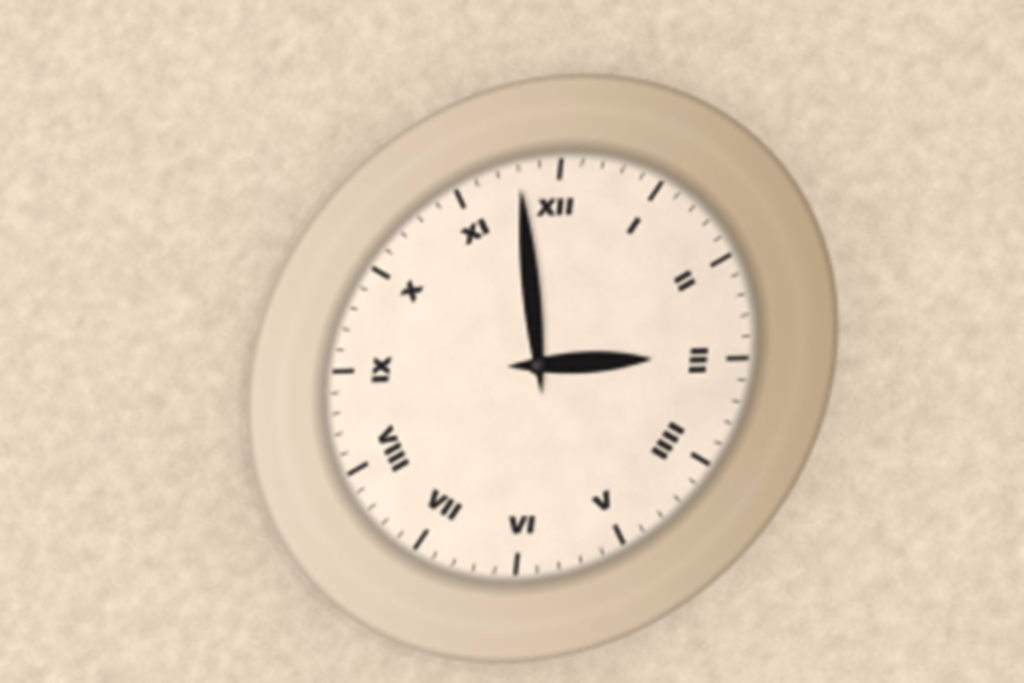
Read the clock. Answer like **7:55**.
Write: **2:58**
